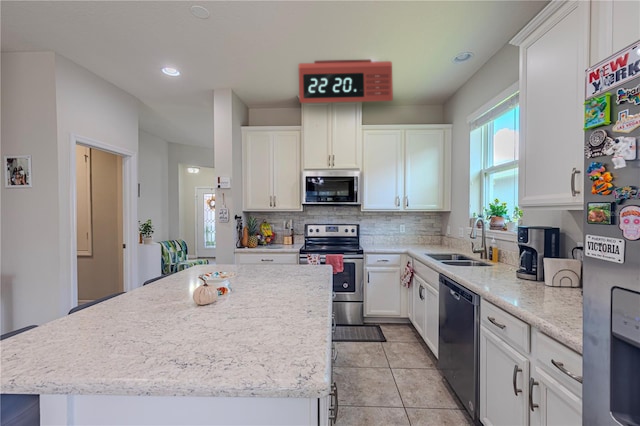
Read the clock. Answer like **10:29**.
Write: **22:20**
